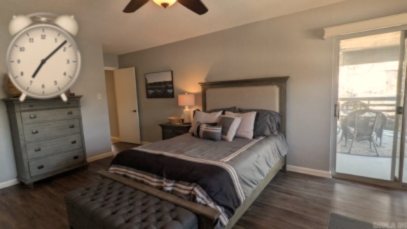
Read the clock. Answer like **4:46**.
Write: **7:08**
